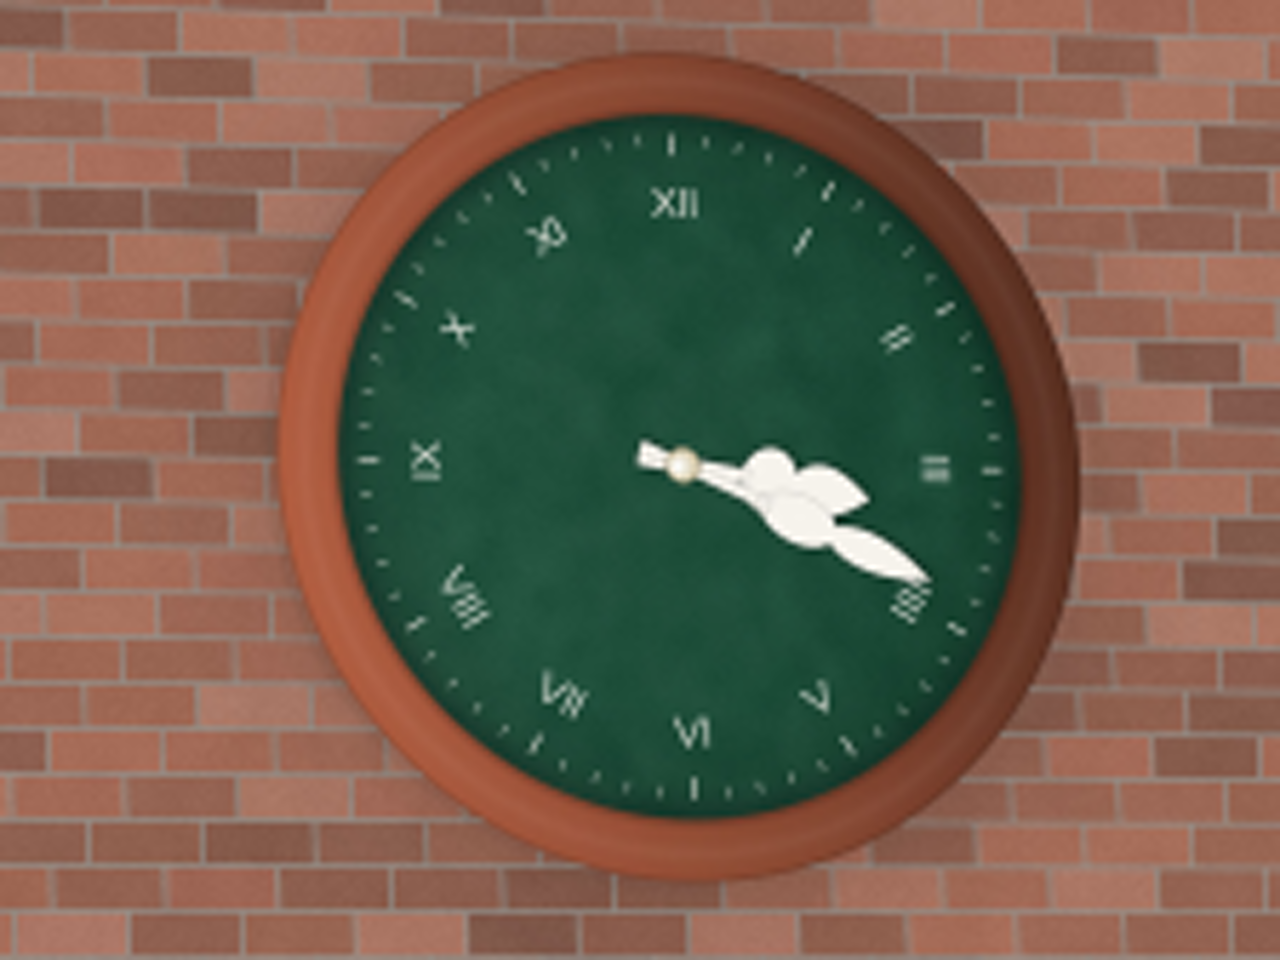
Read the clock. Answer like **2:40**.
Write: **3:19**
